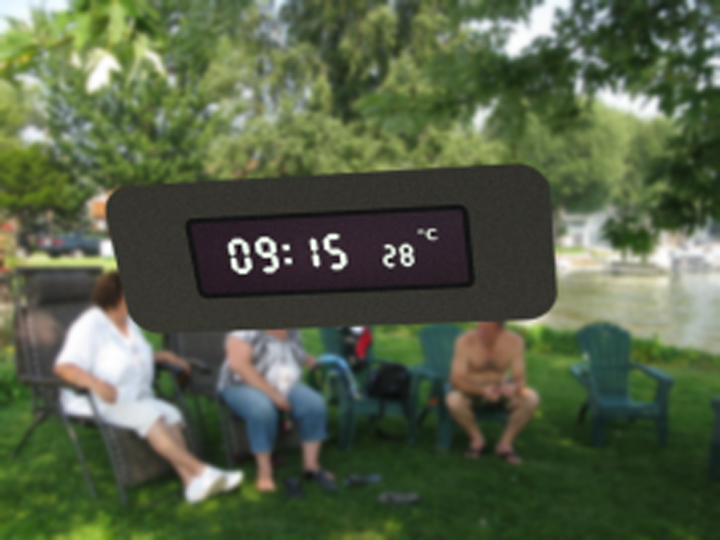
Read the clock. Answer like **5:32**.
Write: **9:15**
